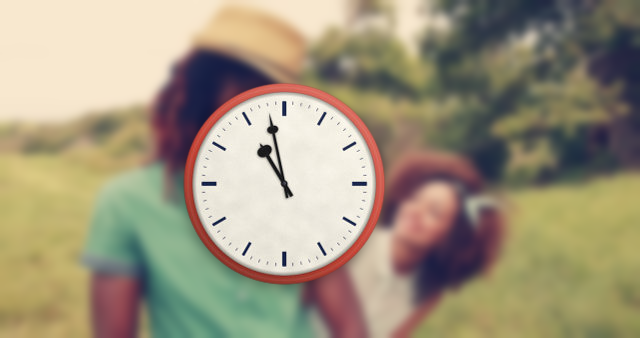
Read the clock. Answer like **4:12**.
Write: **10:58**
